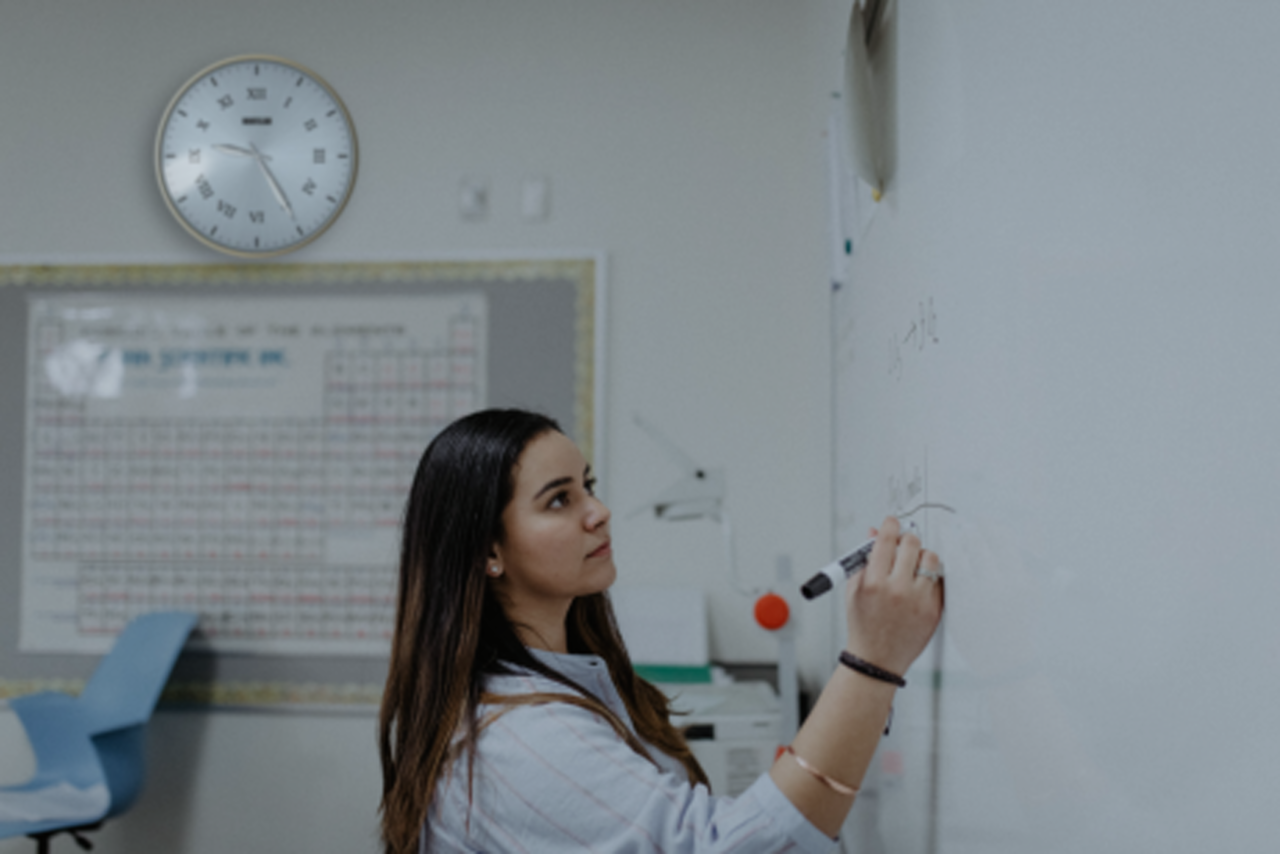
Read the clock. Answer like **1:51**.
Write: **9:25**
